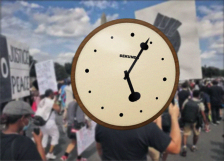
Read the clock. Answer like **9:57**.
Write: **5:04**
